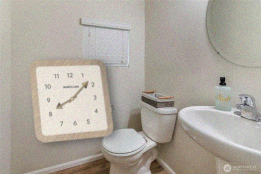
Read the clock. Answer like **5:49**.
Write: **8:08**
